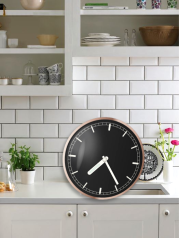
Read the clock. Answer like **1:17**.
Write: **7:24**
